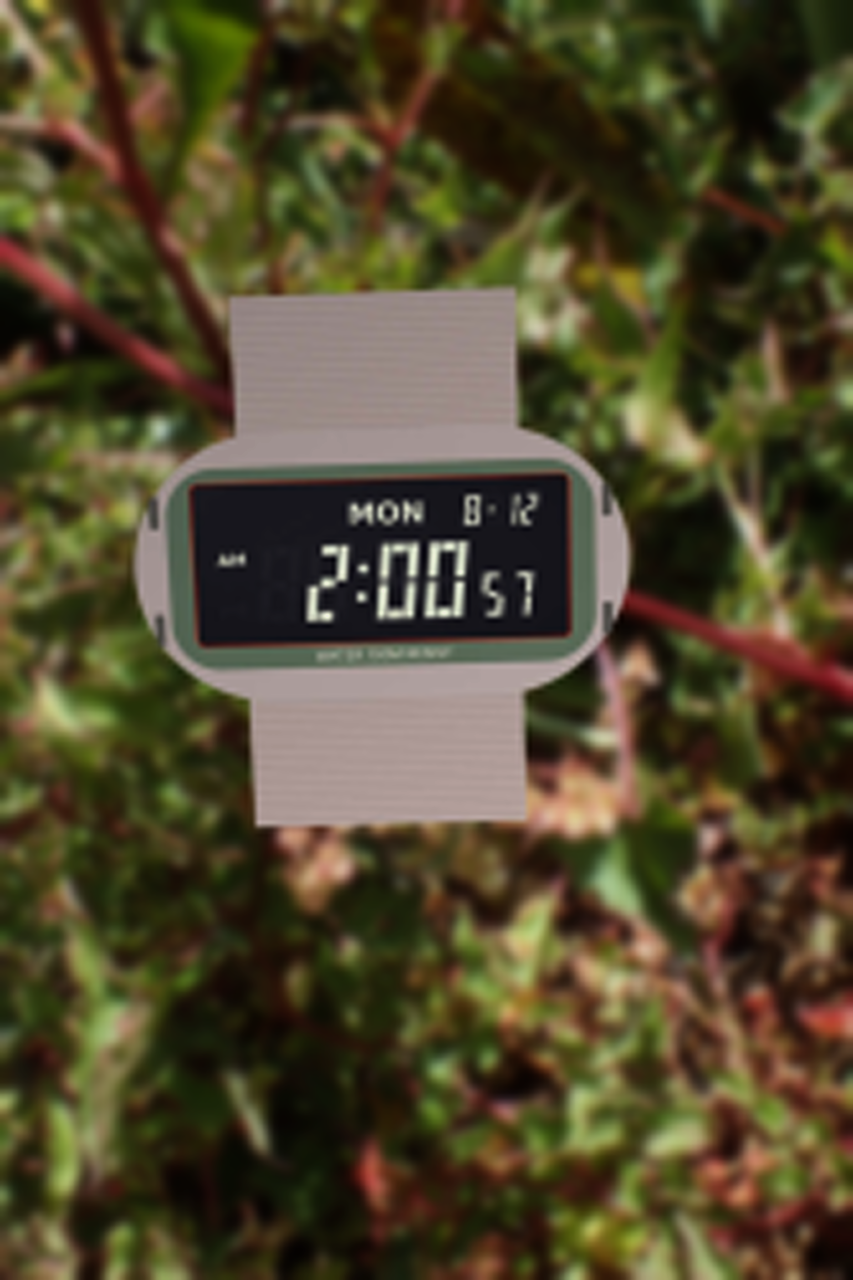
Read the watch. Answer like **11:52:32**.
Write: **2:00:57**
